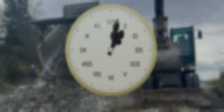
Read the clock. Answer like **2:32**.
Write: **1:02**
